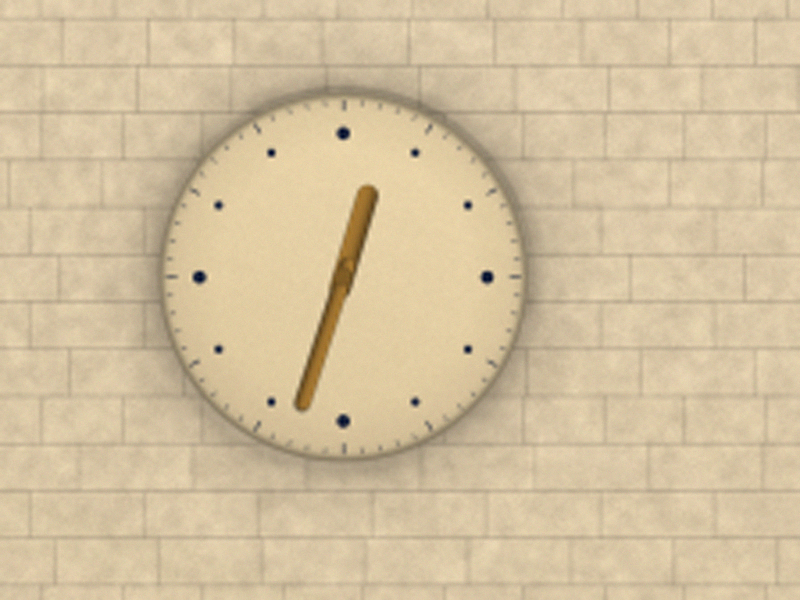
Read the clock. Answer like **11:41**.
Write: **12:33**
